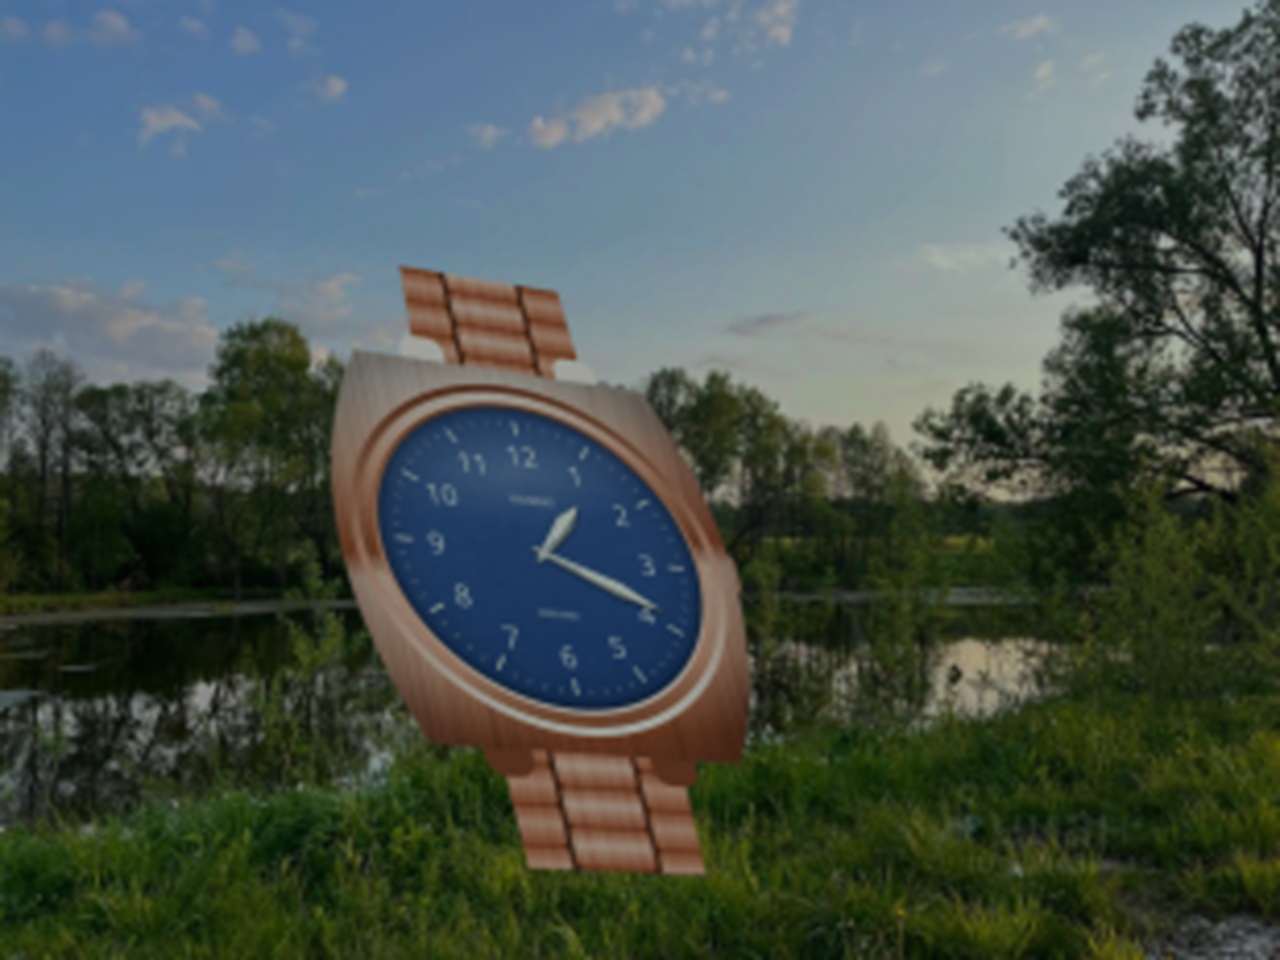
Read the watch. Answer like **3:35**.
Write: **1:19**
